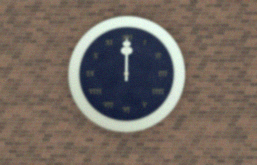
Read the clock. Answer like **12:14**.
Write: **12:00**
